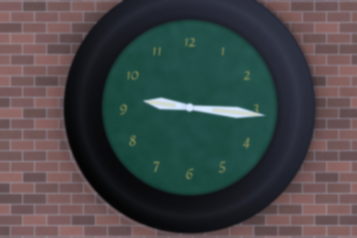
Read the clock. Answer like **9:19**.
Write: **9:16**
